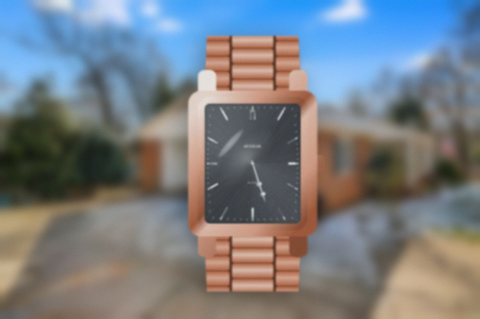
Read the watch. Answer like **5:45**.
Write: **5:27**
